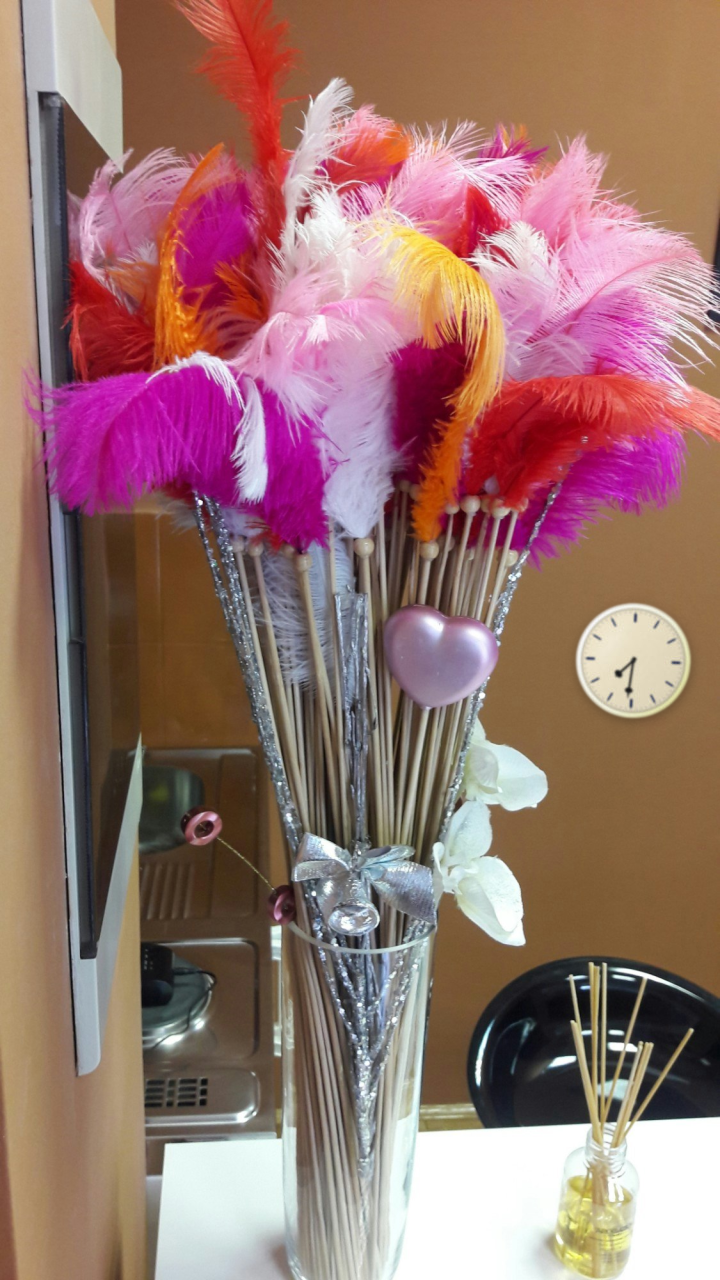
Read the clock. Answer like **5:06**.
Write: **7:31**
